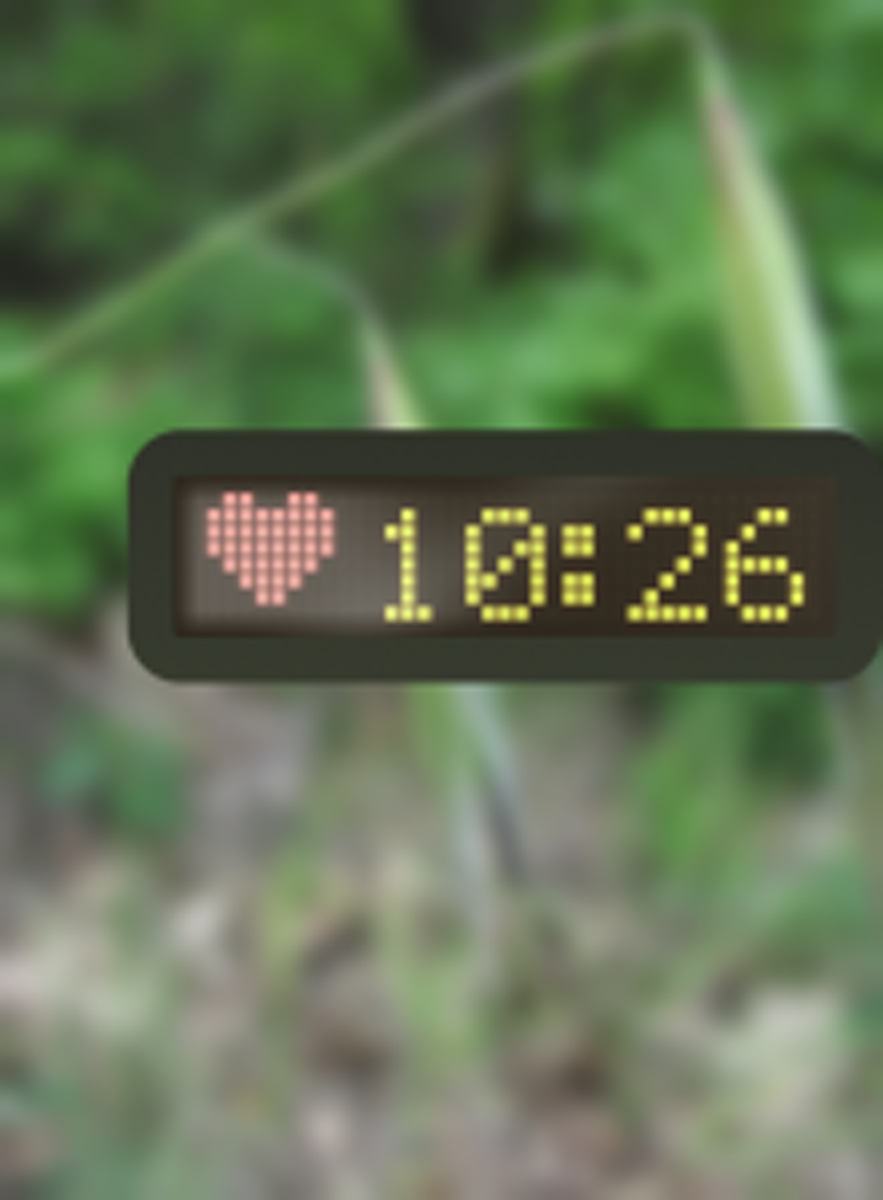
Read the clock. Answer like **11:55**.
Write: **10:26**
